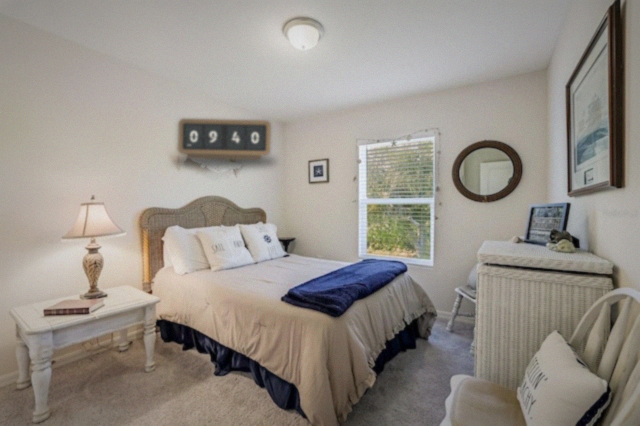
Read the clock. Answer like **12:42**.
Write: **9:40**
